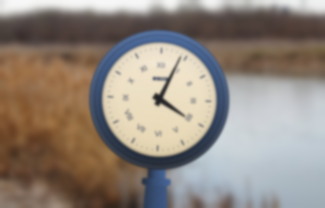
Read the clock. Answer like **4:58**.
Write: **4:04**
